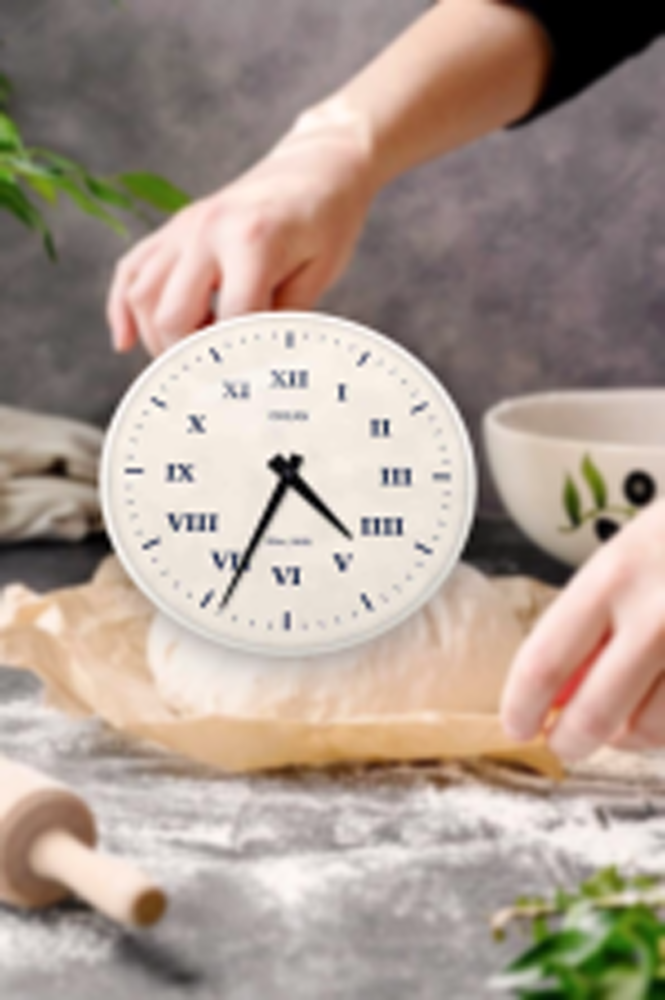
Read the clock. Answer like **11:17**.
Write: **4:34**
